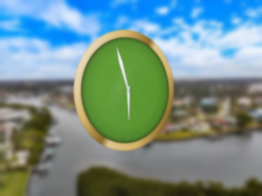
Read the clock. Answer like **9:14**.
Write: **5:57**
